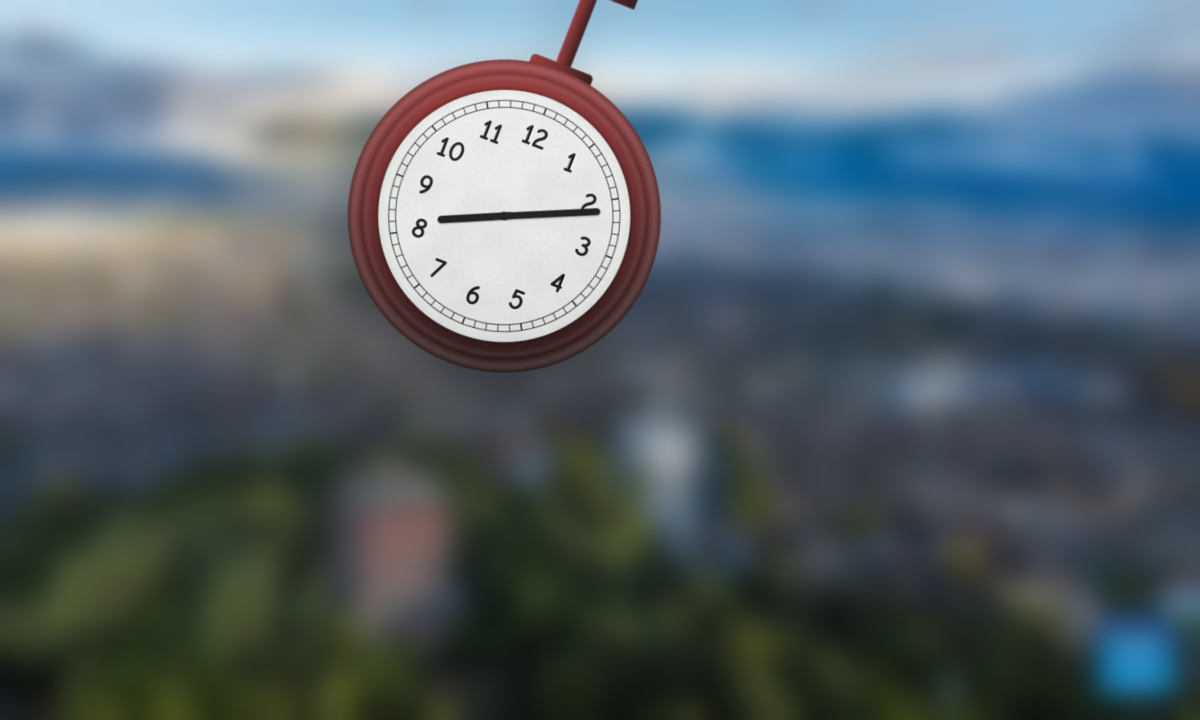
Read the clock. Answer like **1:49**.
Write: **8:11**
